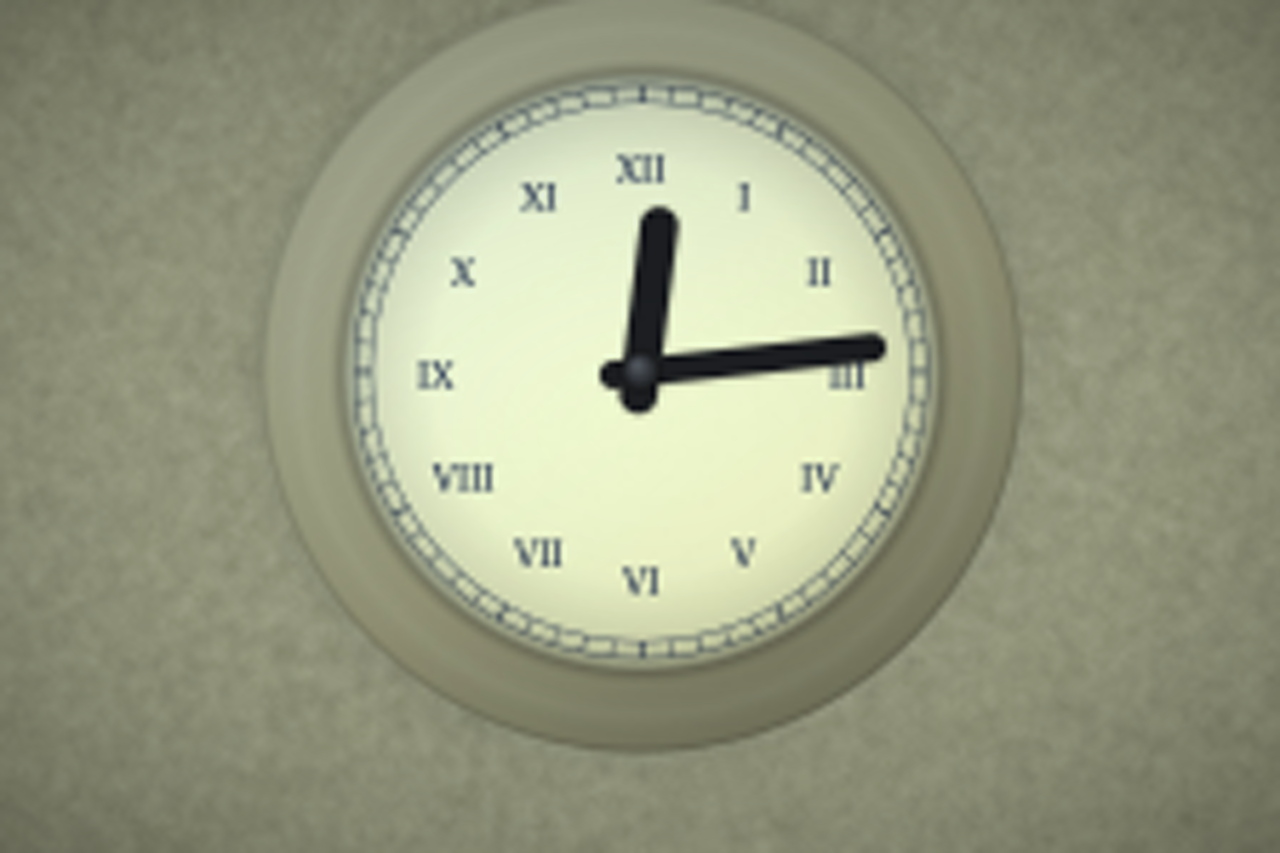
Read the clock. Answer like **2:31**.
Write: **12:14**
